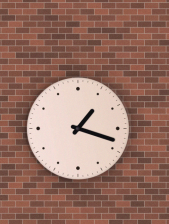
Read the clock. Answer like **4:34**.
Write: **1:18**
